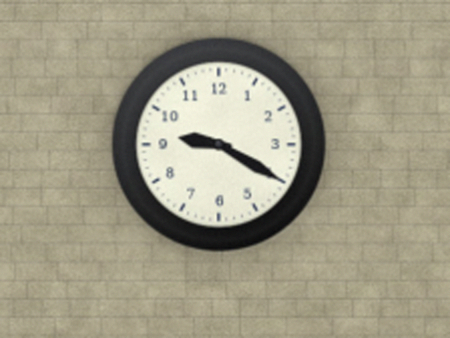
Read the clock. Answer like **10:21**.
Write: **9:20**
